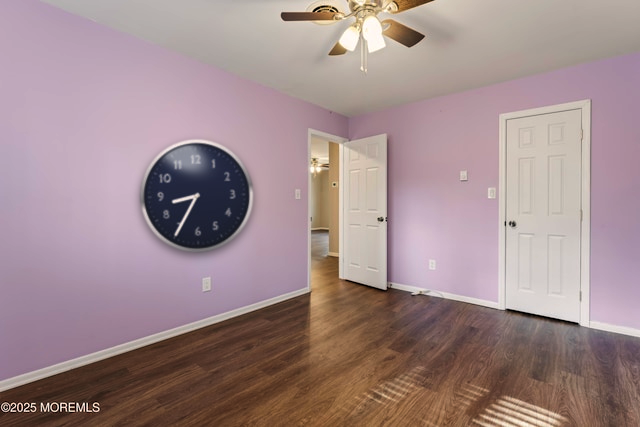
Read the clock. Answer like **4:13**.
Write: **8:35**
